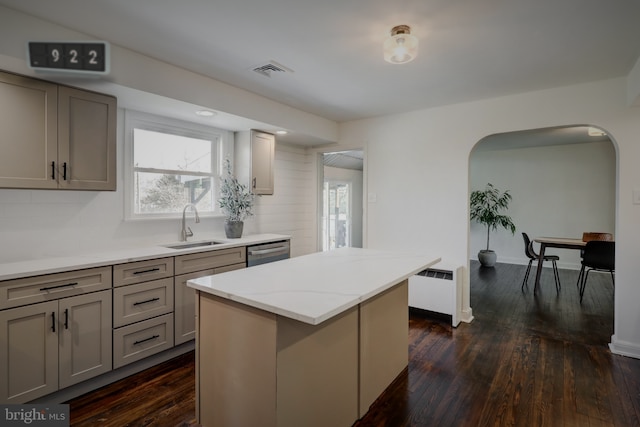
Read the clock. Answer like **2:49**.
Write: **9:22**
